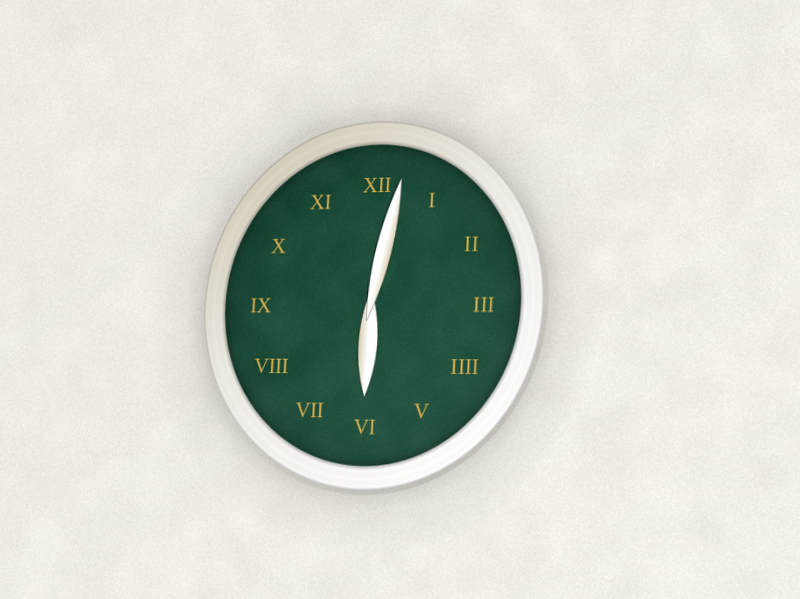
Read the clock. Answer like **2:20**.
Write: **6:02**
